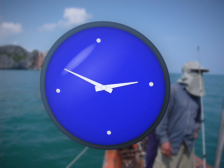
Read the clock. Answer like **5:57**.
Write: **2:50**
